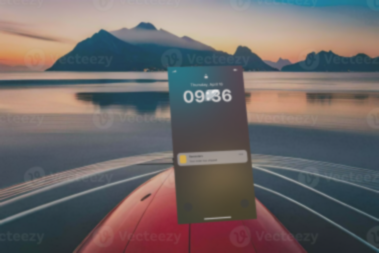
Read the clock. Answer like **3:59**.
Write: **9:36**
